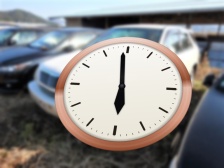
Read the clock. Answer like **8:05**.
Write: **5:59**
